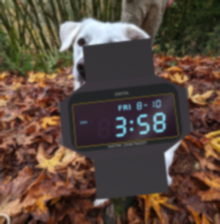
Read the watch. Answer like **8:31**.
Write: **3:58**
